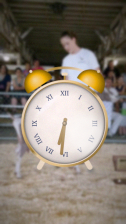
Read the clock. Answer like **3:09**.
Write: **6:31**
